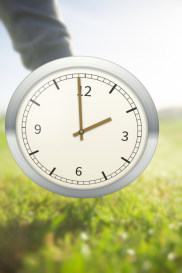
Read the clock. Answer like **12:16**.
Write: **1:59**
